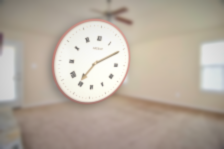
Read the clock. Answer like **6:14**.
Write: **7:10**
